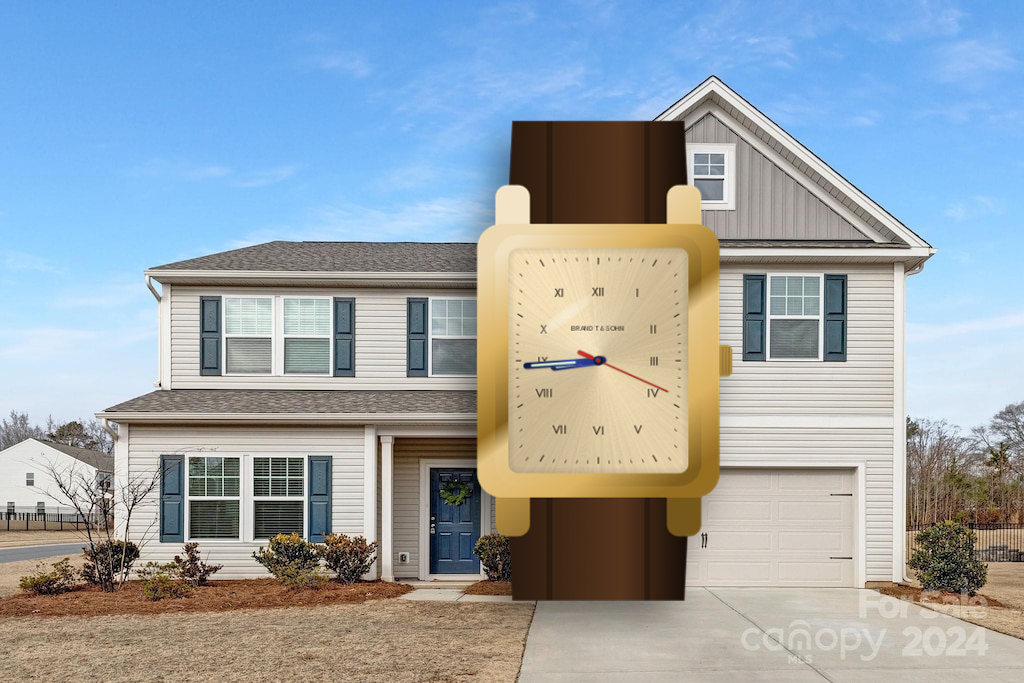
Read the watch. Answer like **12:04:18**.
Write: **8:44:19**
